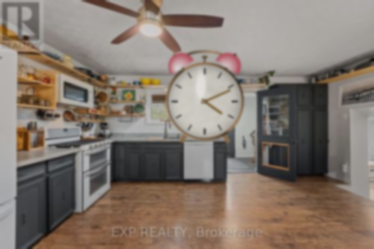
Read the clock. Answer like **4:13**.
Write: **4:11**
